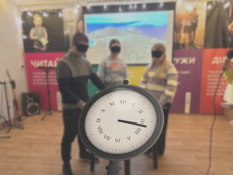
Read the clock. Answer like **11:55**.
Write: **3:17**
